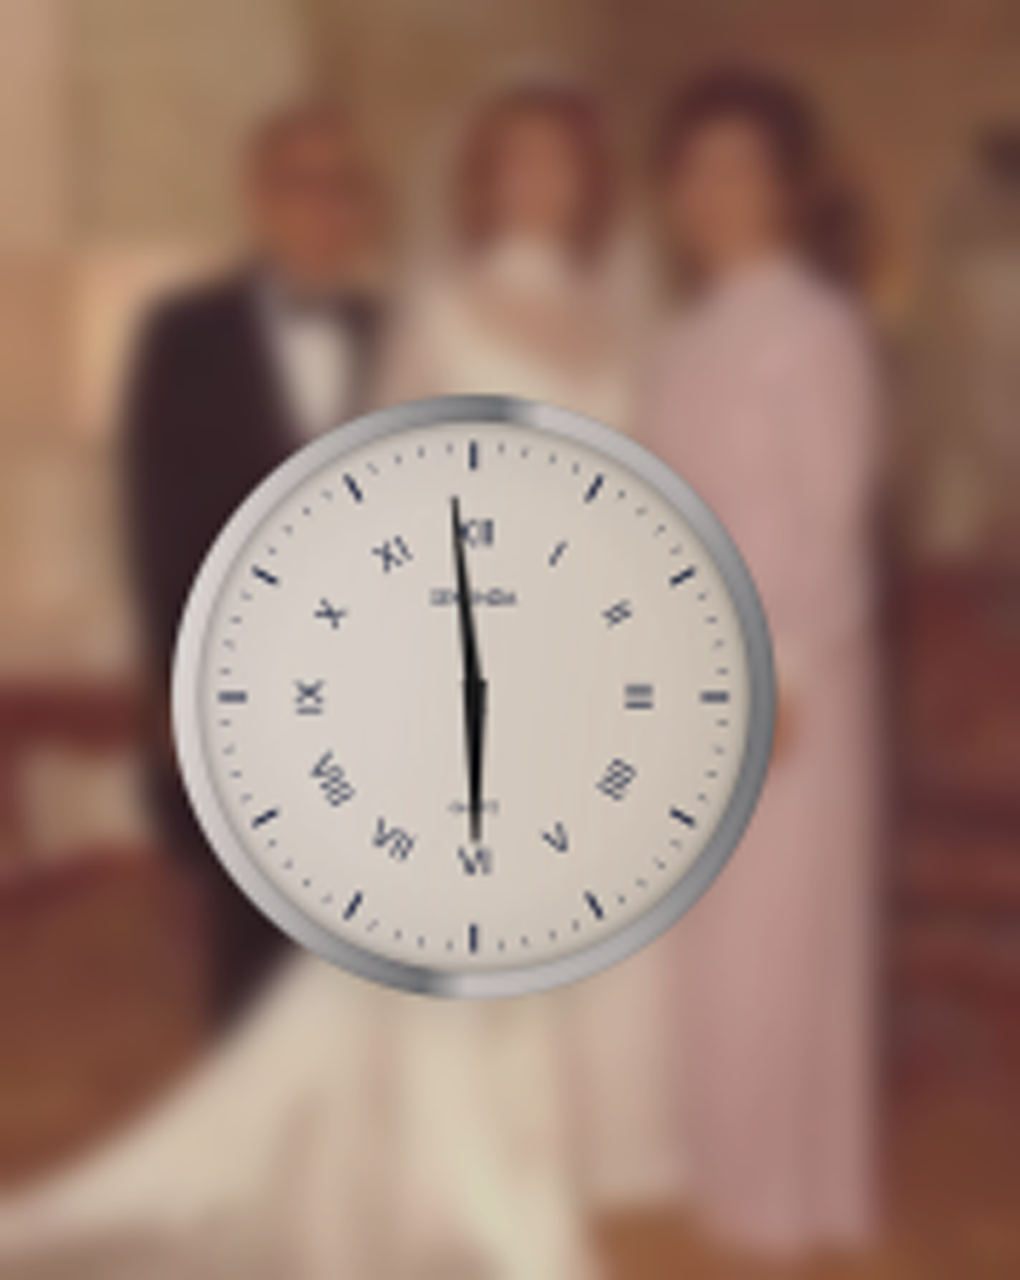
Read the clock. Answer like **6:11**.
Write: **5:59**
